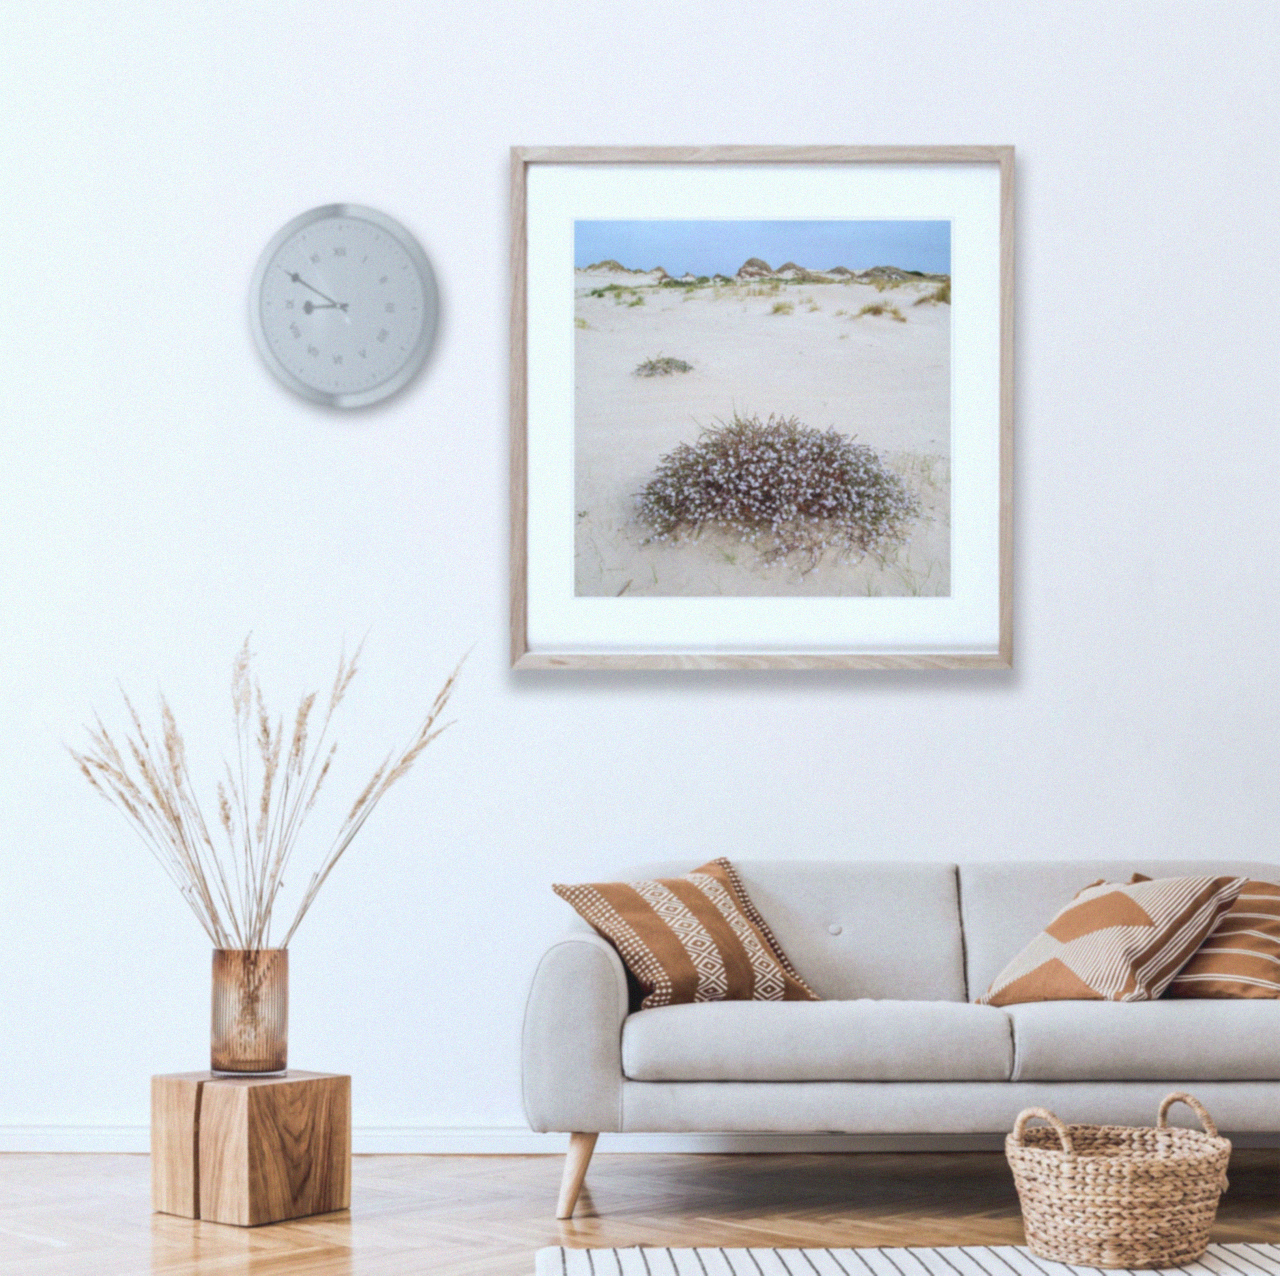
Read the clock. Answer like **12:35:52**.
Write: **8:49:54**
